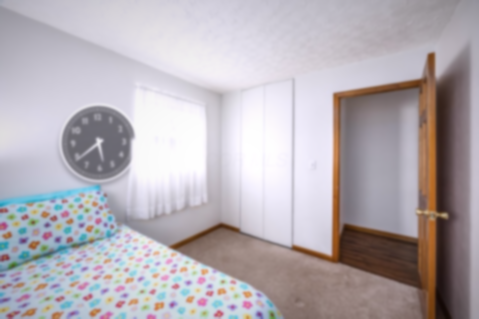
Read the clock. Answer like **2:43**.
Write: **5:39**
